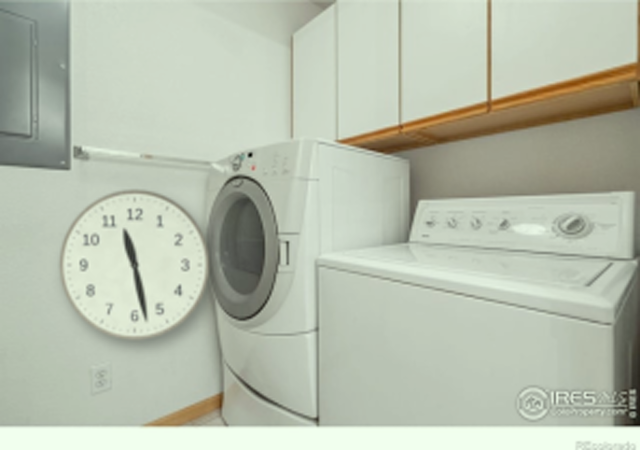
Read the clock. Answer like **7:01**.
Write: **11:28**
